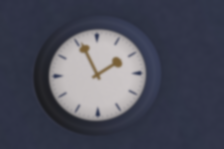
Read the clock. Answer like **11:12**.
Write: **1:56**
